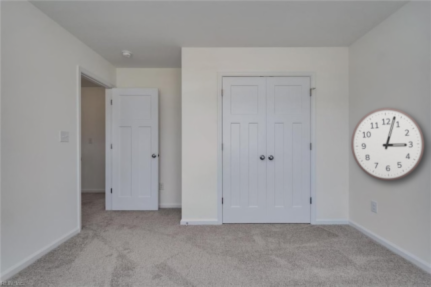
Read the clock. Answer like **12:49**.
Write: **3:03**
